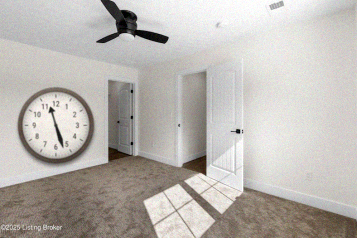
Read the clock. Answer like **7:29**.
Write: **11:27**
